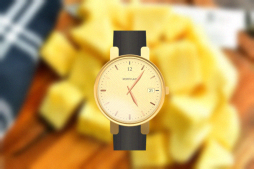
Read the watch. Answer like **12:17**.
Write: **5:06**
